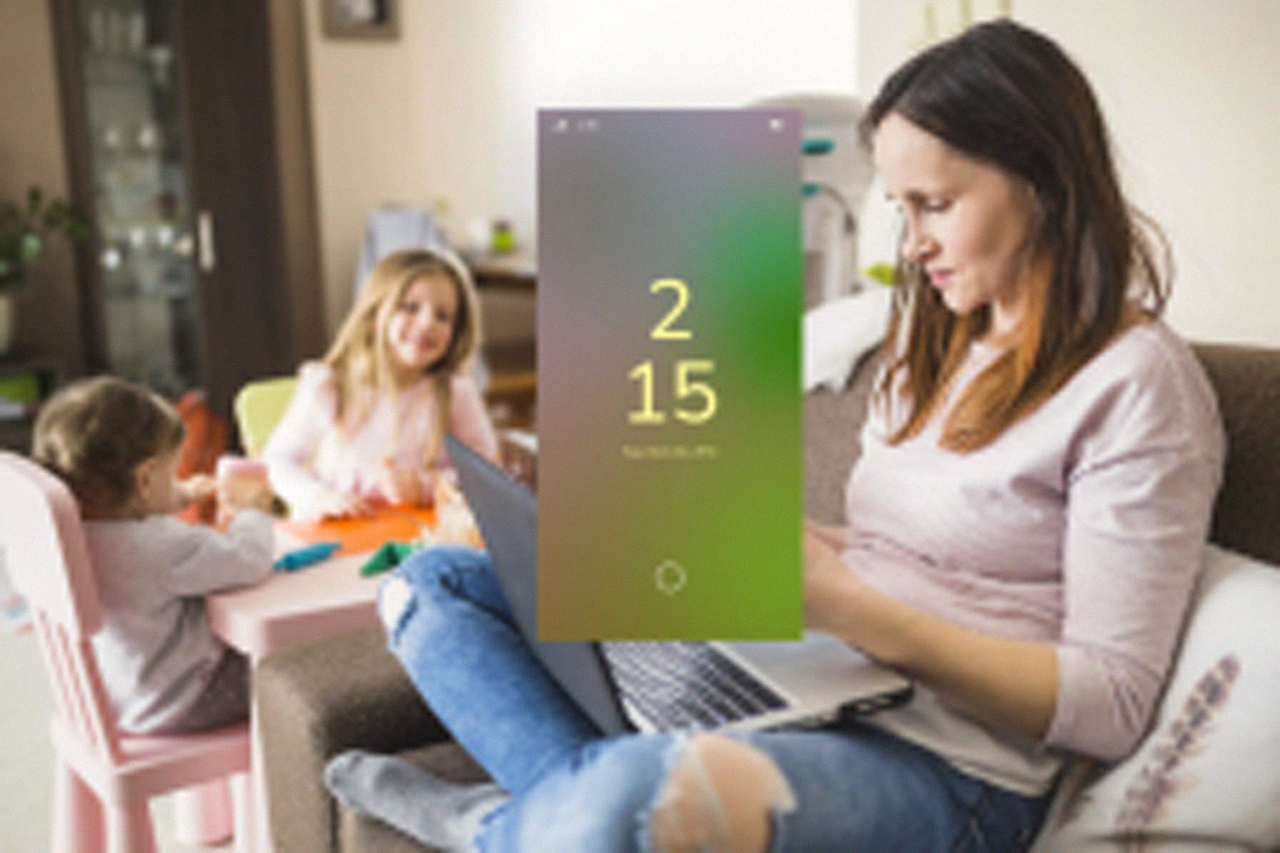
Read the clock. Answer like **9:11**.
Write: **2:15**
